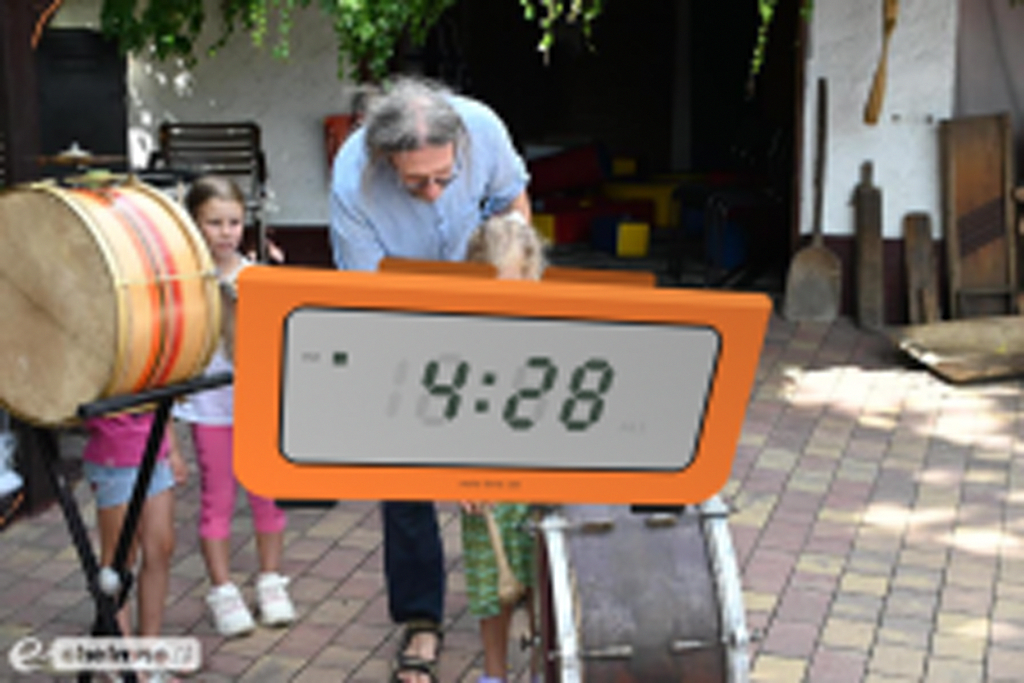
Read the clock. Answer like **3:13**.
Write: **4:28**
